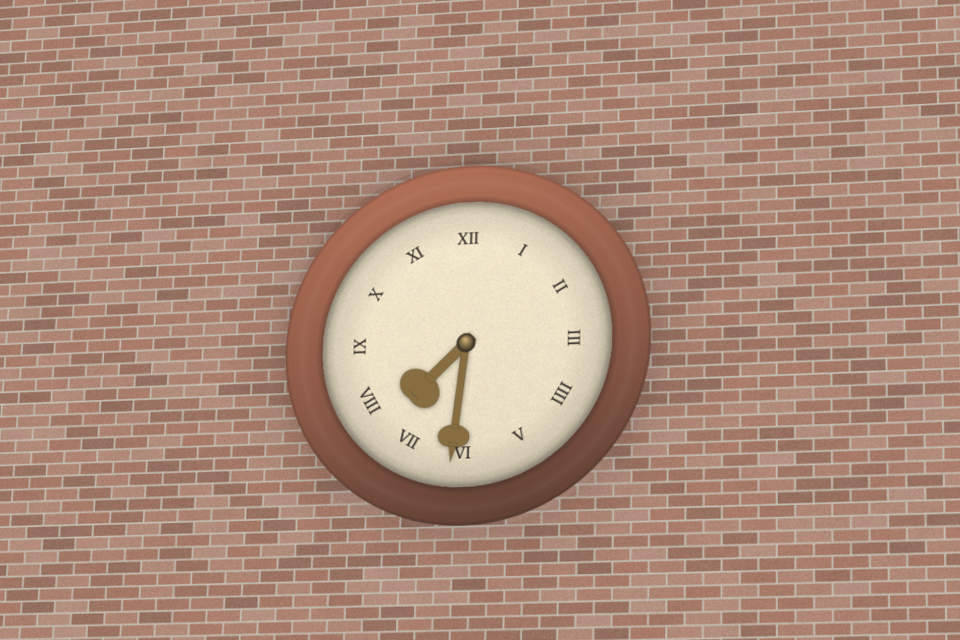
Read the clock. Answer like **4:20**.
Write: **7:31**
